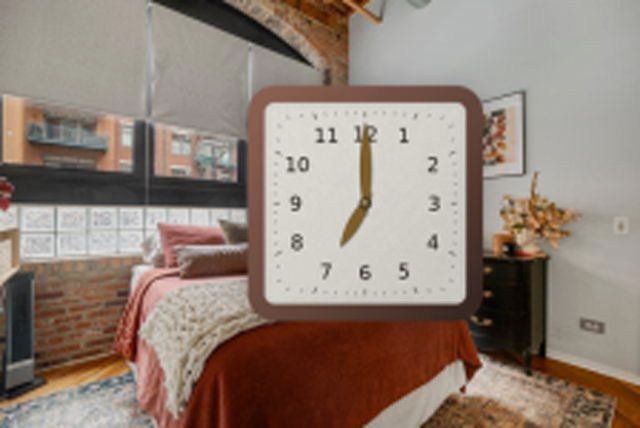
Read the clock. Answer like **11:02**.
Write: **7:00**
